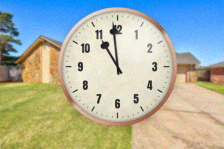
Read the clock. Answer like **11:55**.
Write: **10:59**
